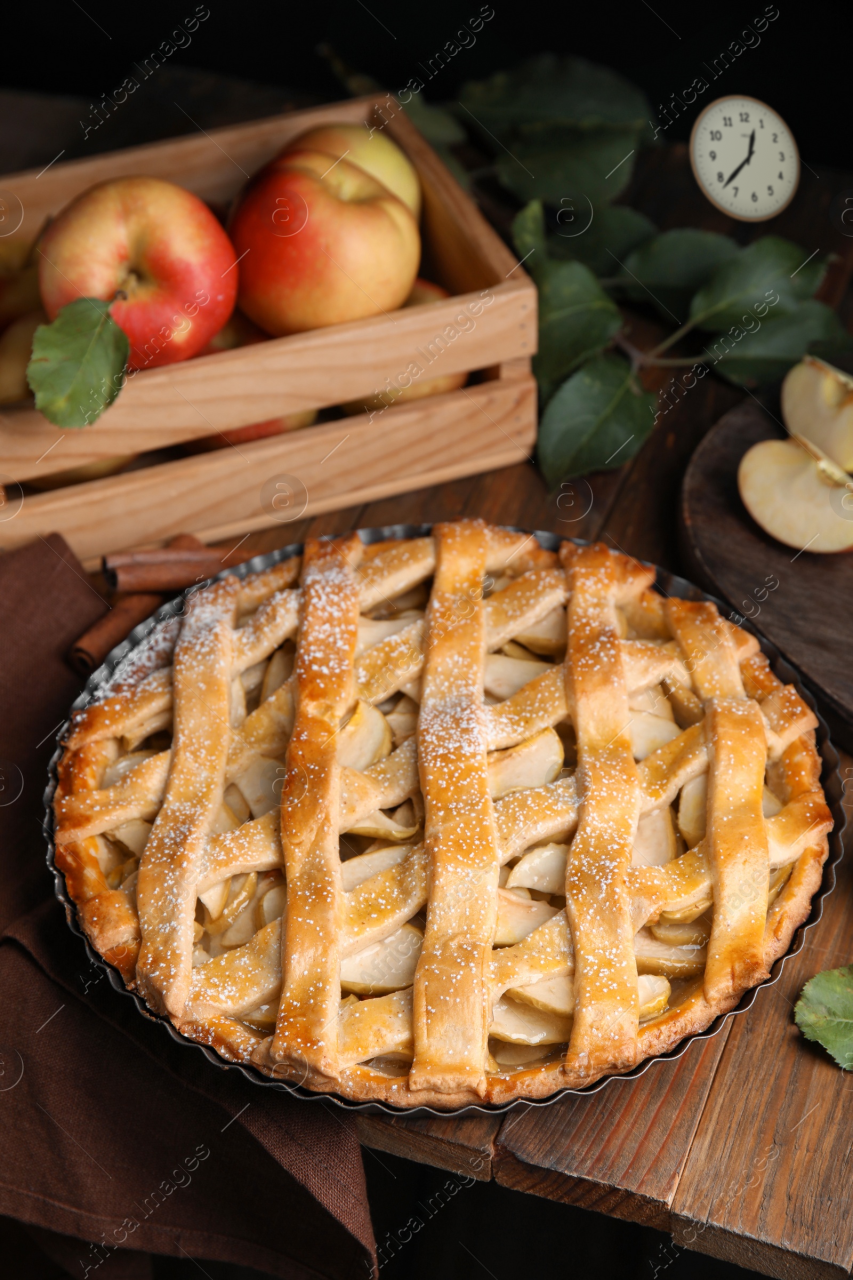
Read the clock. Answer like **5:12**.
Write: **12:38**
